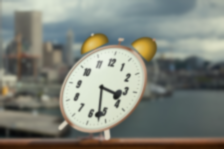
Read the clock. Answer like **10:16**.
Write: **3:27**
